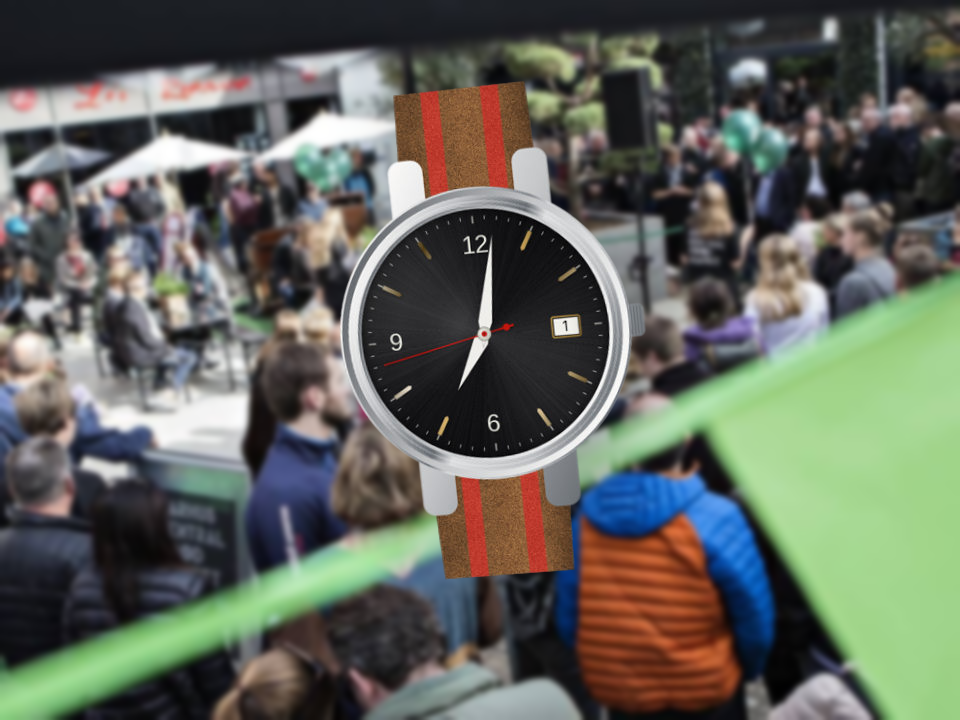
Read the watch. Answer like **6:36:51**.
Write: **7:01:43**
